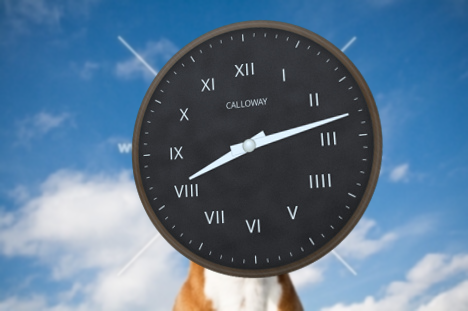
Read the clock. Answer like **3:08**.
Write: **8:13**
